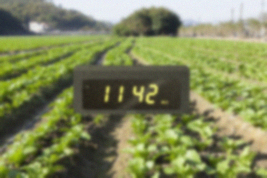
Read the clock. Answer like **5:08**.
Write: **11:42**
